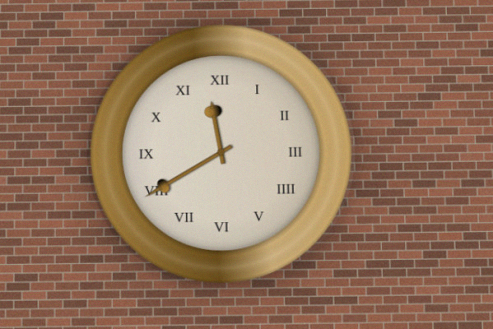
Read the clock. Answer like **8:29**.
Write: **11:40**
